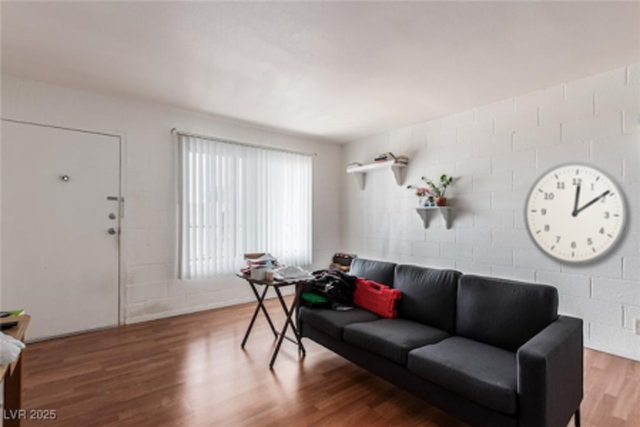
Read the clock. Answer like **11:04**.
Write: **12:09**
